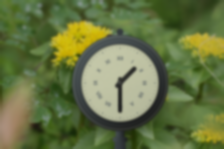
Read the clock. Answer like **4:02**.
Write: **1:30**
